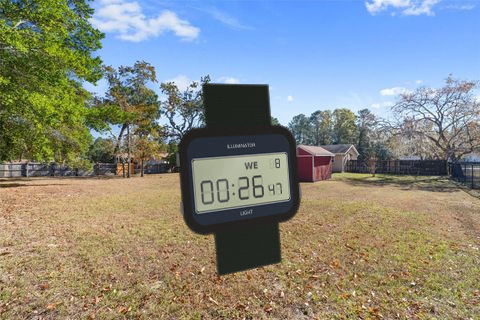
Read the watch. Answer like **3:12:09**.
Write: **0:26:47**
